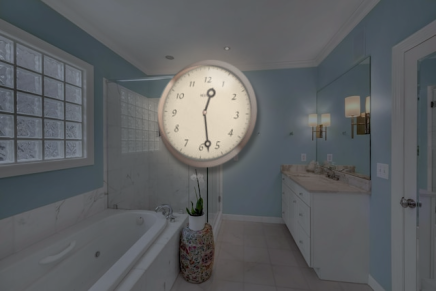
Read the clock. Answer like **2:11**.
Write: **12:28**
